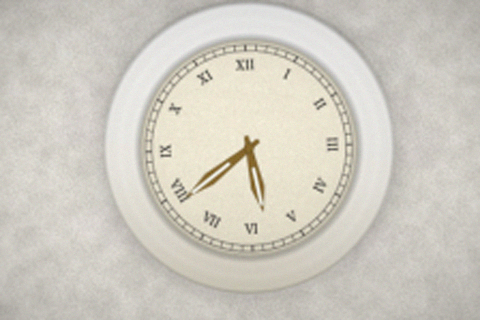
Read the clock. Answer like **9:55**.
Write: **5:39**
